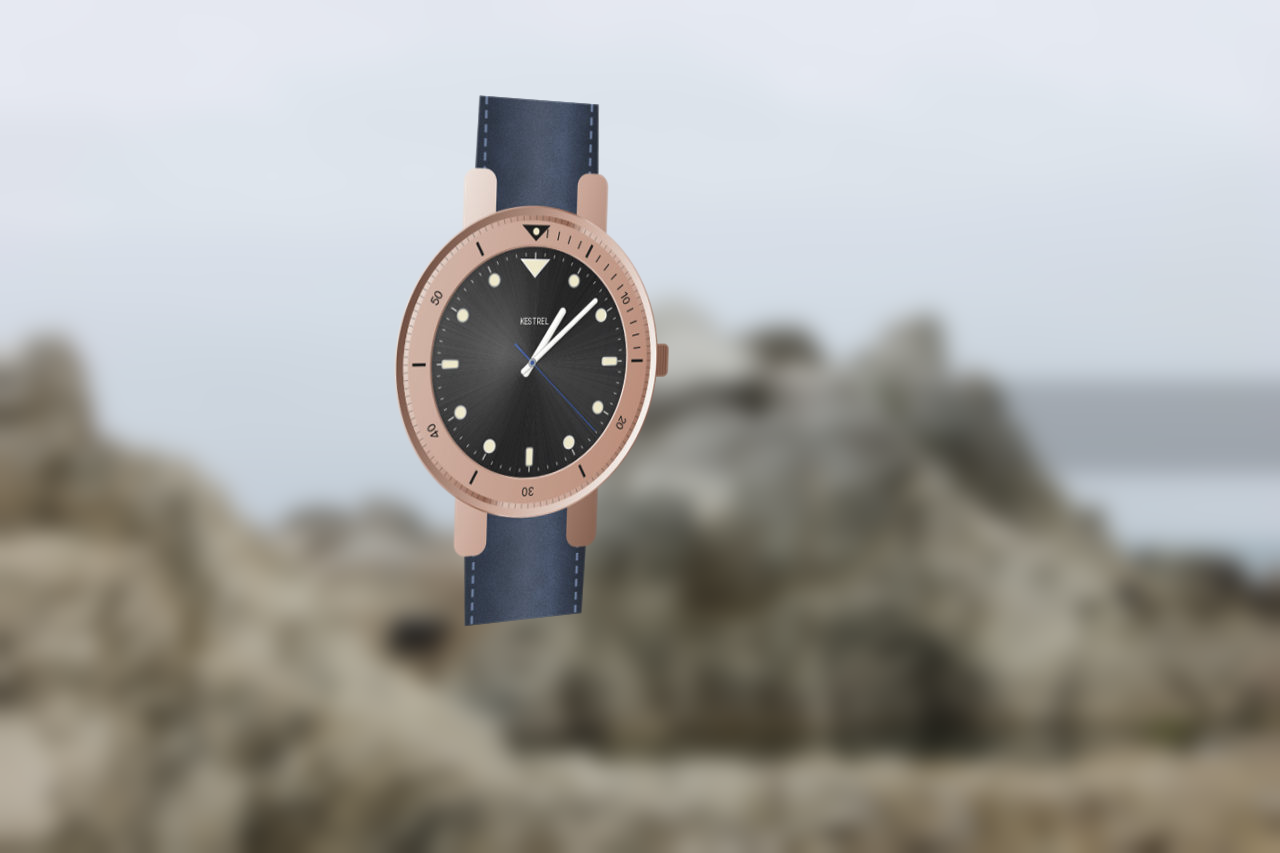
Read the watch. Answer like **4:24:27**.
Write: **1:08:22**
